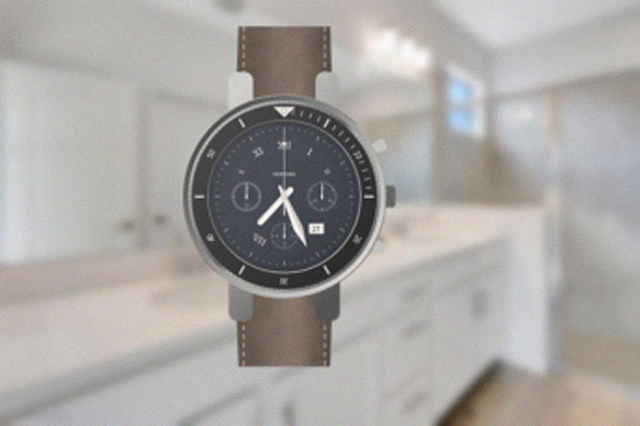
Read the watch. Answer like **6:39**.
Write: **7:26**
